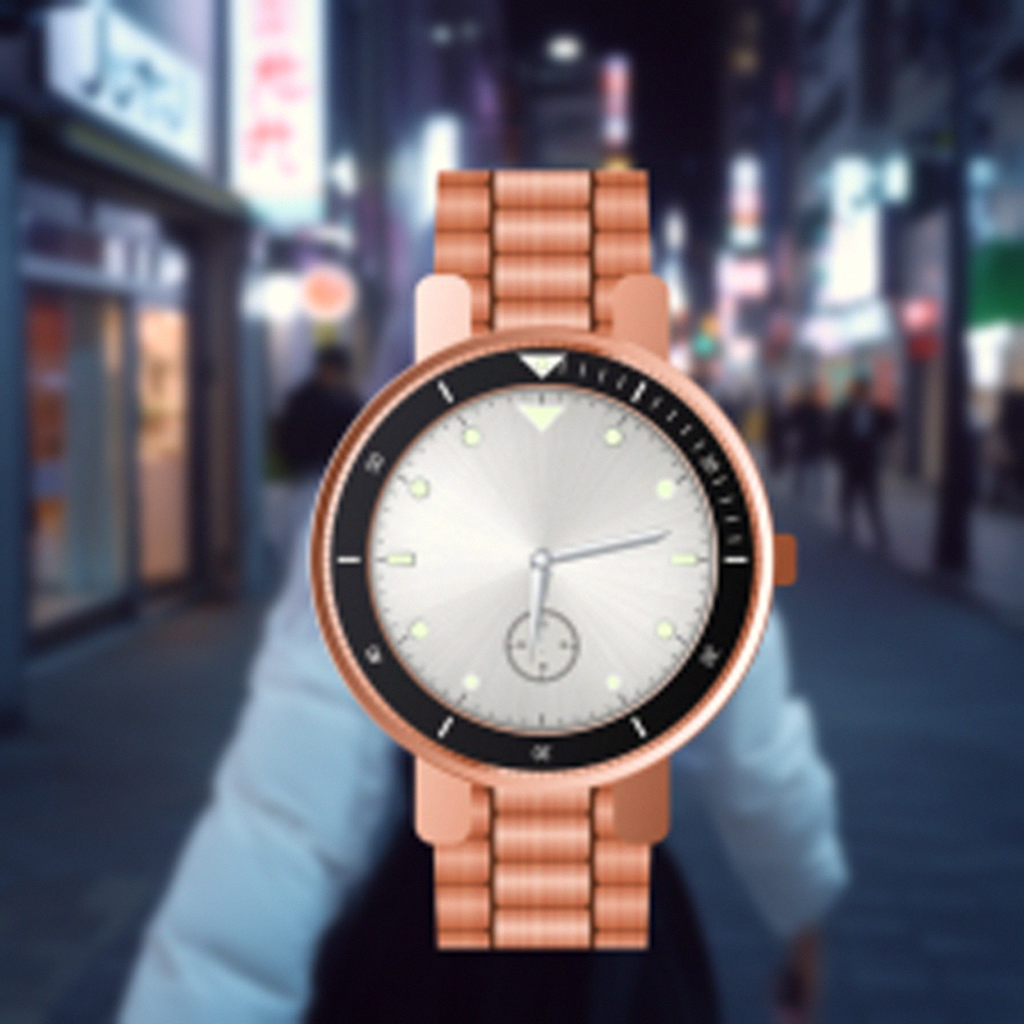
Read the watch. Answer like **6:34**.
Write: **6:13**
